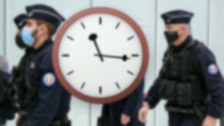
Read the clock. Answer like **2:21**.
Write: **11:16**
